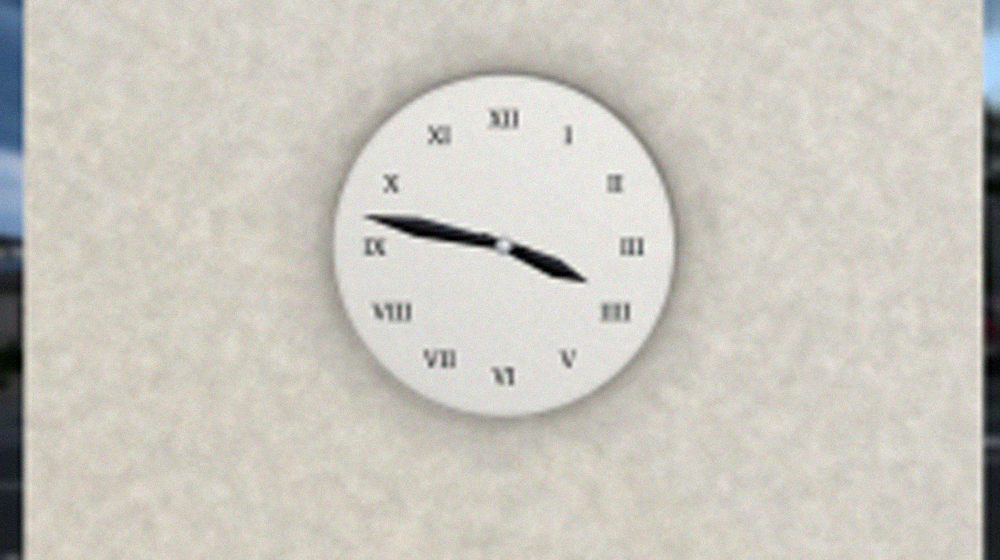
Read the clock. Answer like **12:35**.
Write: **3:47**
